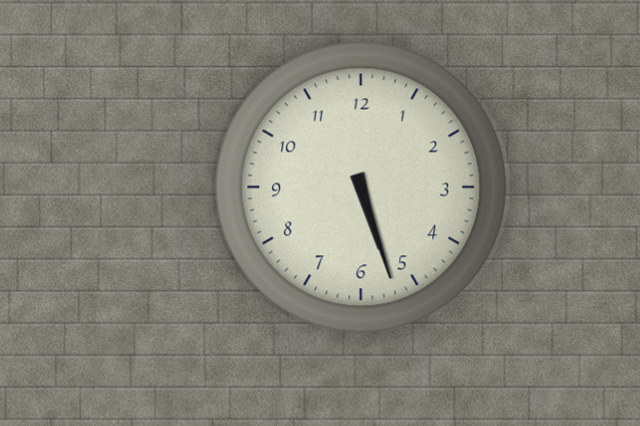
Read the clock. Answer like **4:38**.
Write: **5:27**
